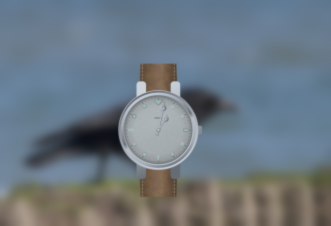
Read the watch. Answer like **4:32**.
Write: **1:02**
